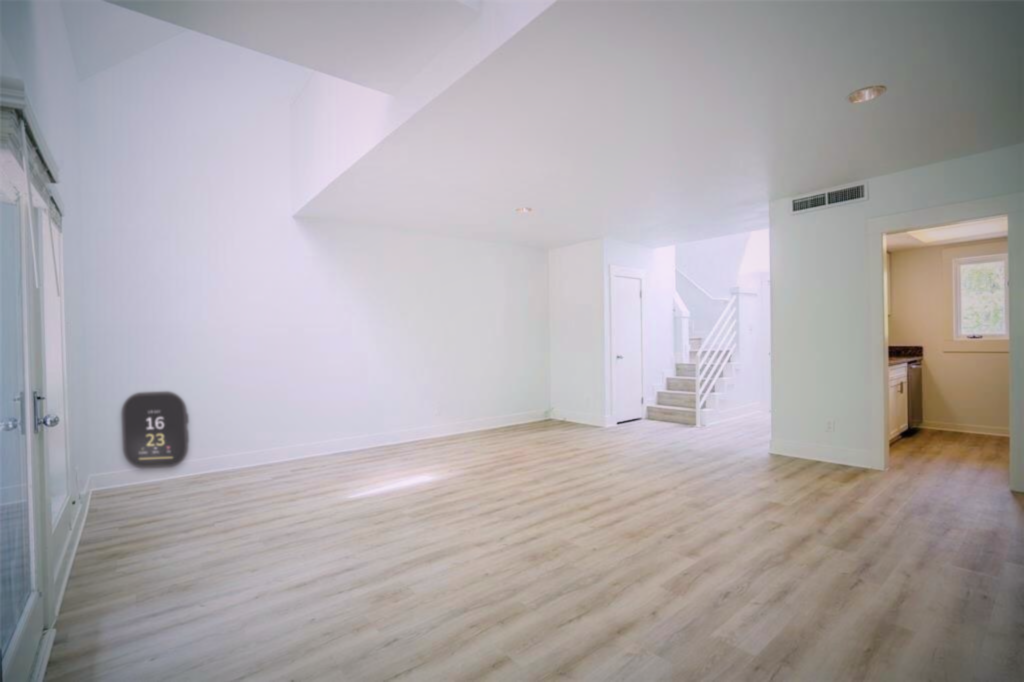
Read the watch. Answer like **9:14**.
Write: **16:23**
